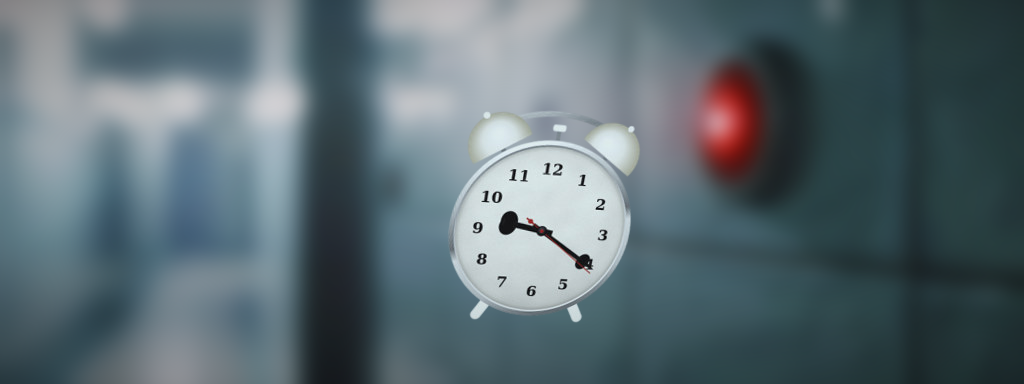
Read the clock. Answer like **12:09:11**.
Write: **9:20:21**
